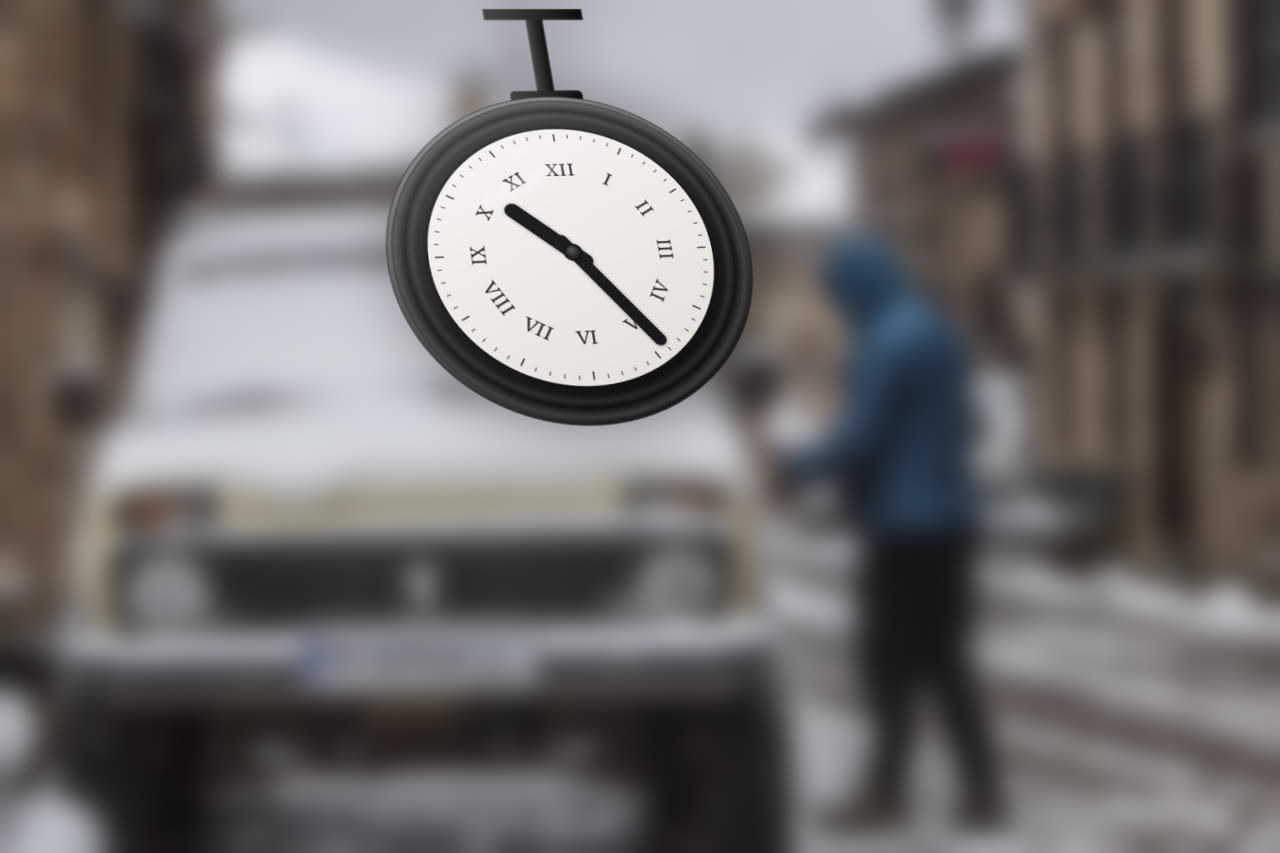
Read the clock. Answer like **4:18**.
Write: **10:24**
